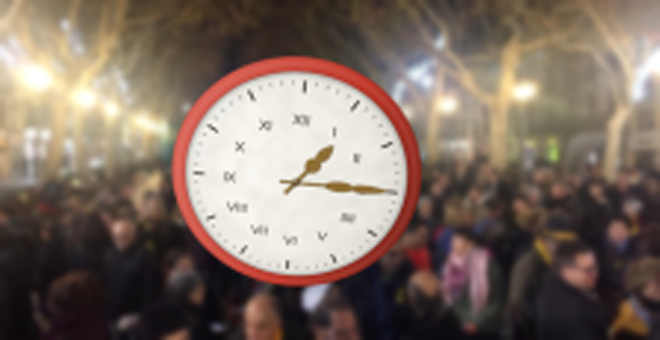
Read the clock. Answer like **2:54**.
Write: **1:15**
